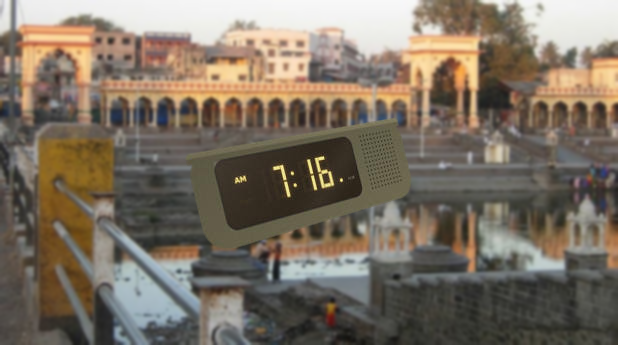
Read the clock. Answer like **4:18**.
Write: **7:16**
